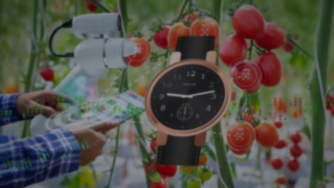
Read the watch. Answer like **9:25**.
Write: **9:13**
